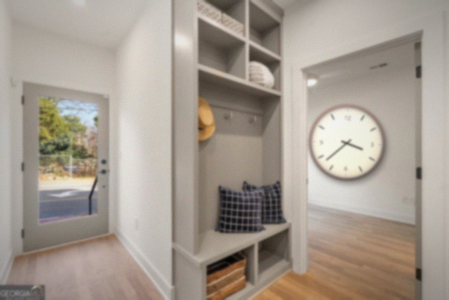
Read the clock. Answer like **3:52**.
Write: **3:38**
